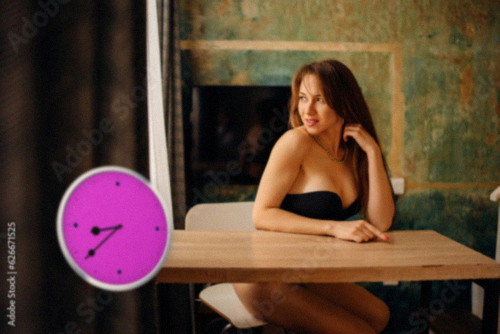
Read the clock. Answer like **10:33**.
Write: **8:38**
